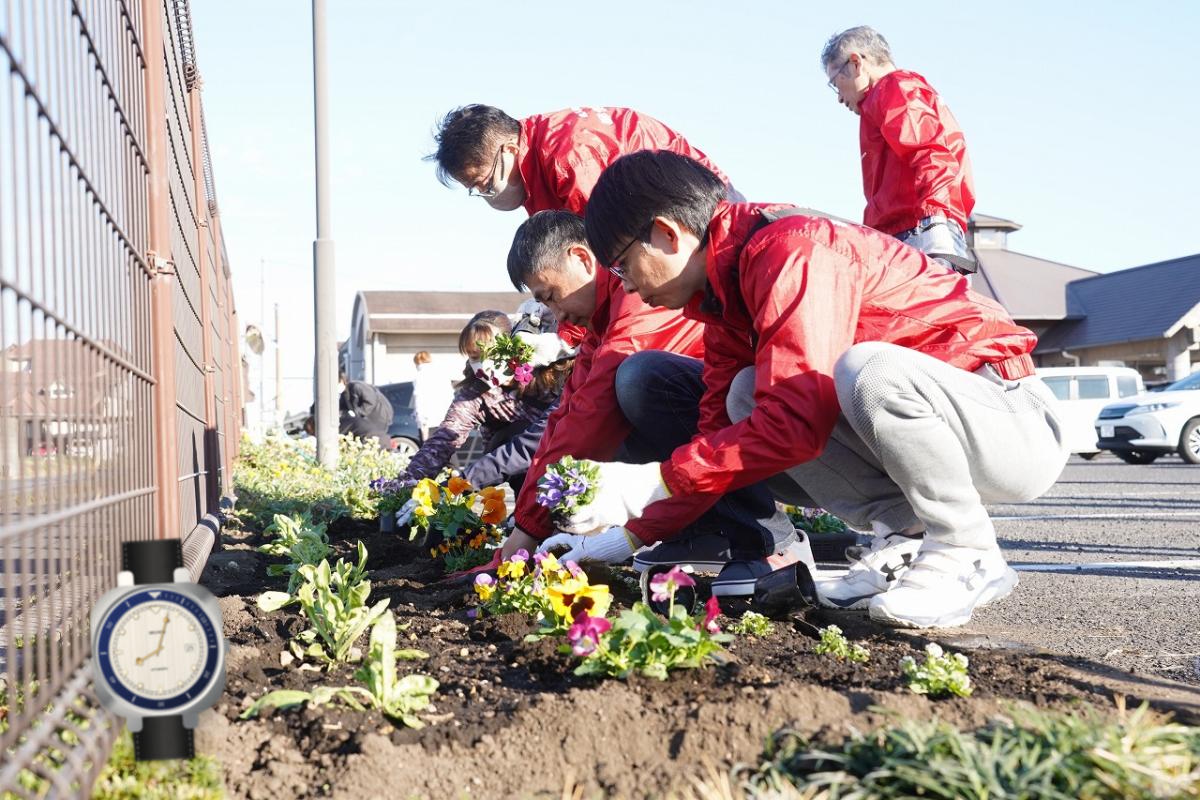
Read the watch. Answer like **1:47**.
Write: **8:03**
